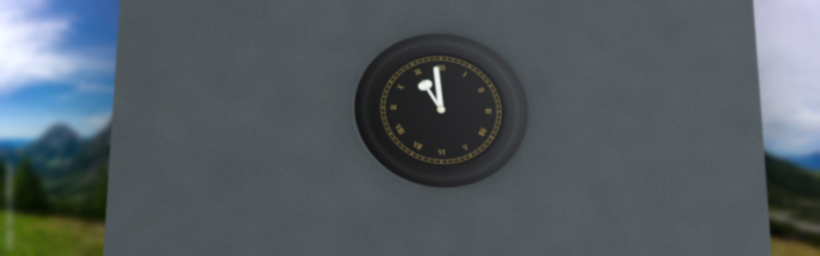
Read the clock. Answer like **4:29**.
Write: **10:59**
